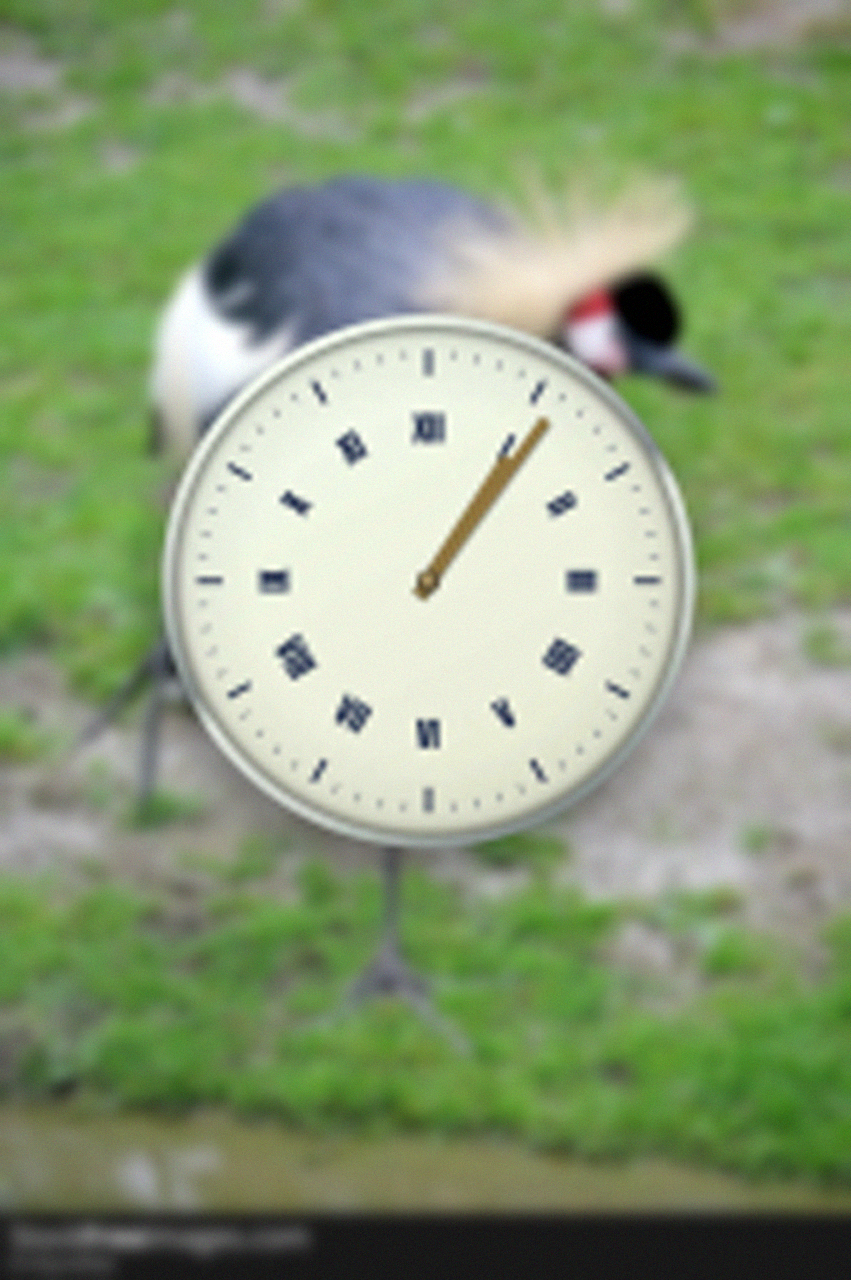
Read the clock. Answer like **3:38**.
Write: **1:06**
